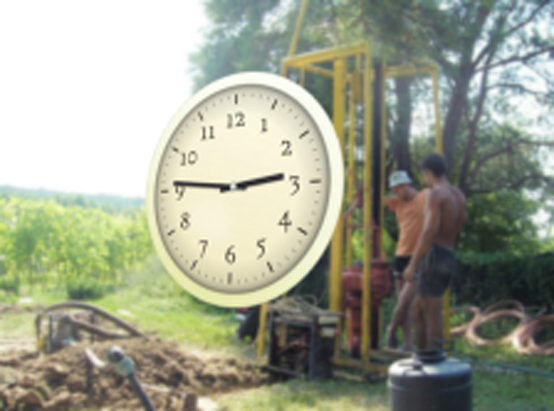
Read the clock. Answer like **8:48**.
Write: **2:46**
